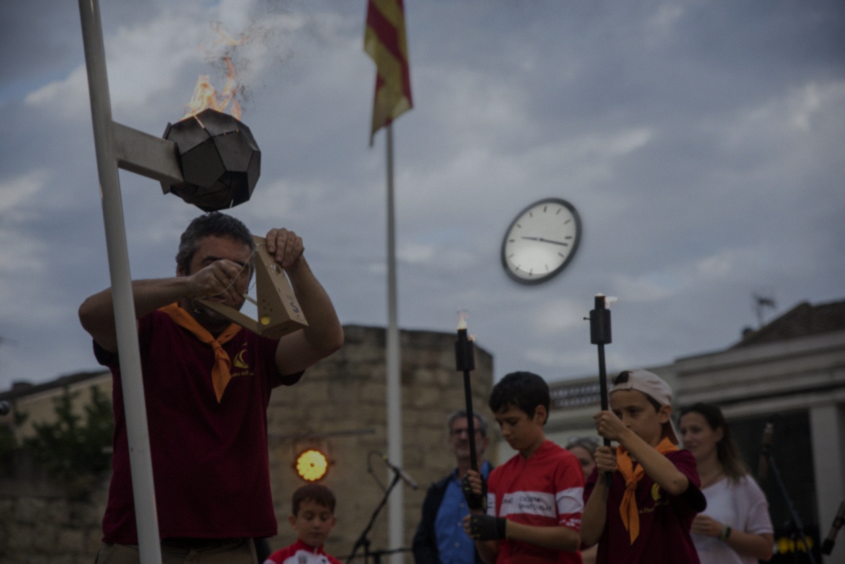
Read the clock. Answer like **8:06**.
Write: **9:17**
